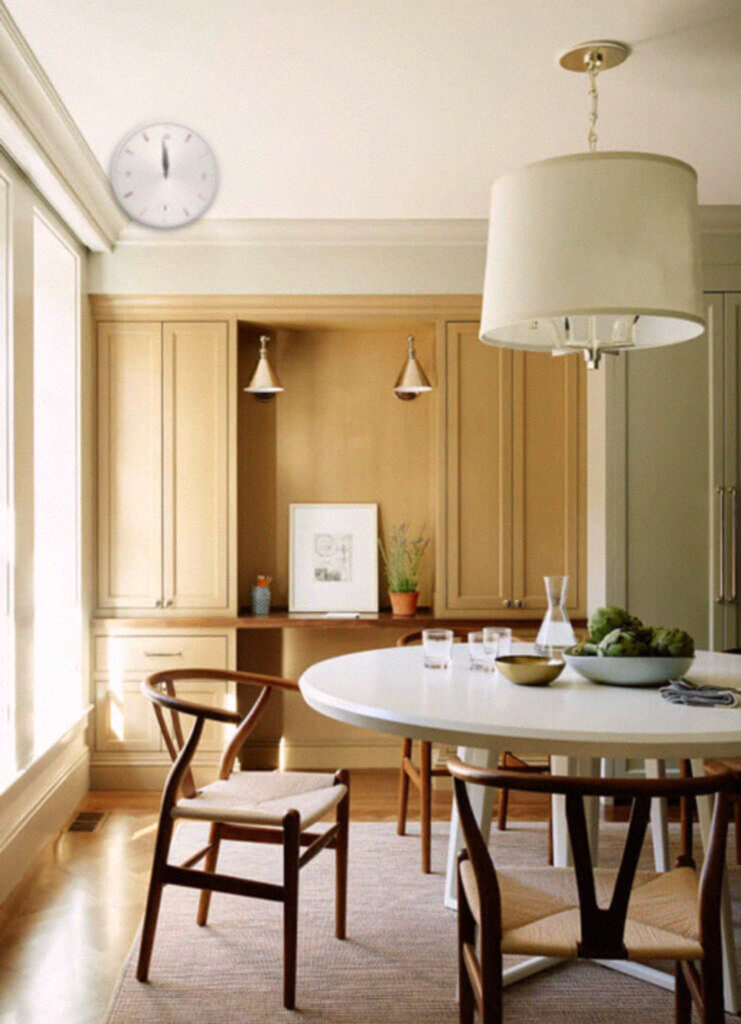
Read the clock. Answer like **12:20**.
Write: **11:59**
